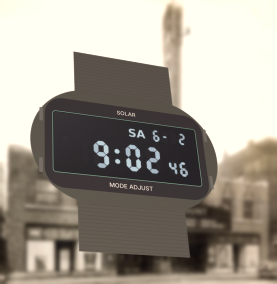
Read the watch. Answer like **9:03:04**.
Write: **9:02:46**
